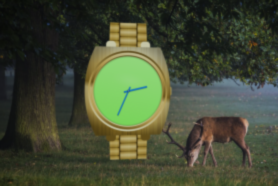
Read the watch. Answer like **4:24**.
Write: **2:34**
